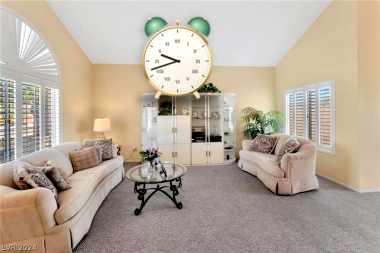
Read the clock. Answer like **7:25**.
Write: **9:42**
